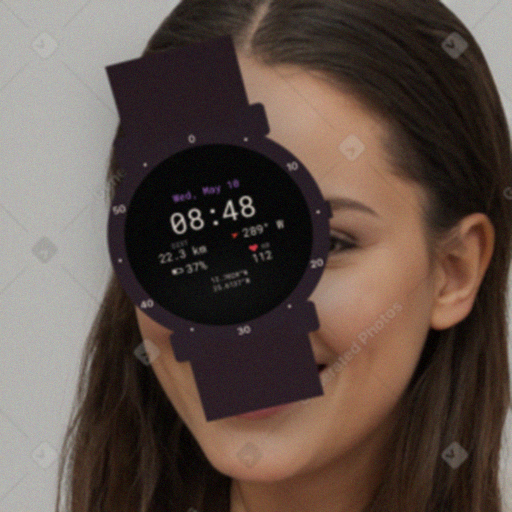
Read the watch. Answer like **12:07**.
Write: **8:48**
